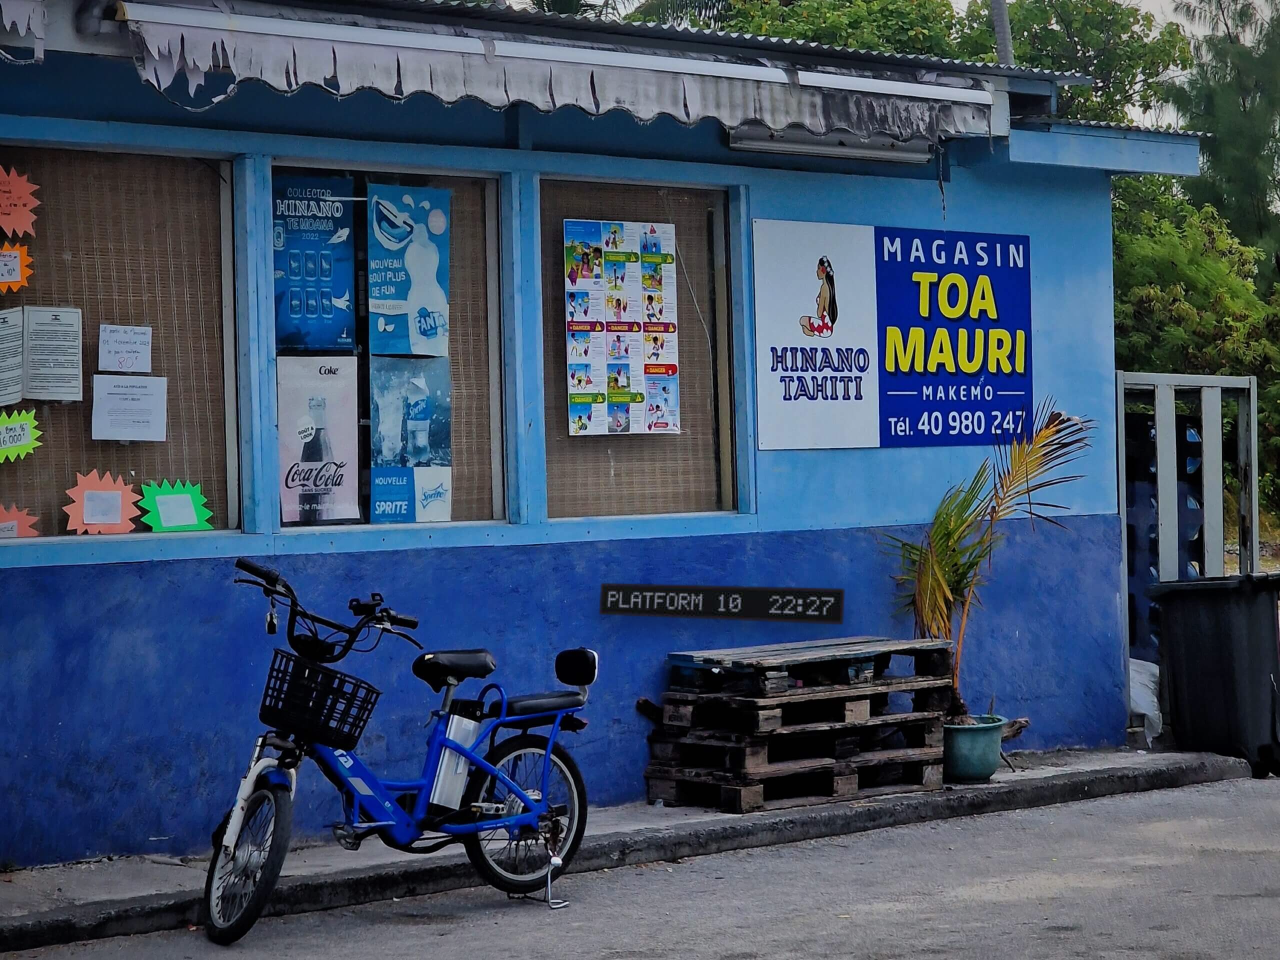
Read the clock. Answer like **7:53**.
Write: **22:27**
